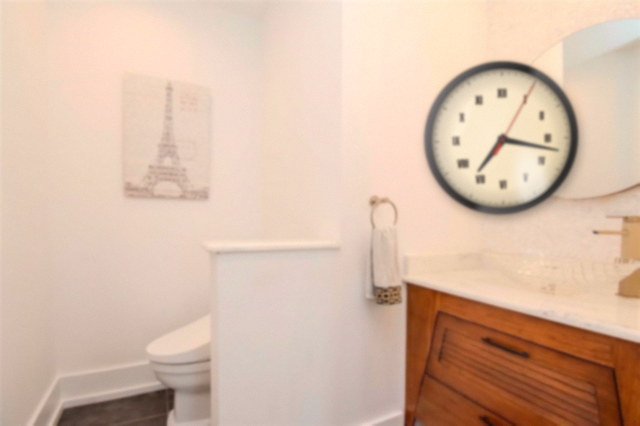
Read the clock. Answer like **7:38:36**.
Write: **7:17:05**
